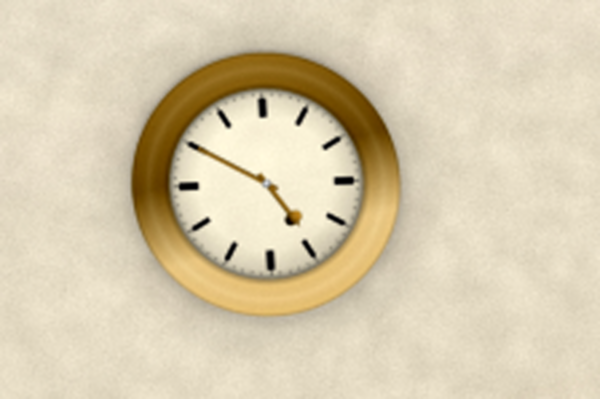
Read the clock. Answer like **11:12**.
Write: **4:50**
